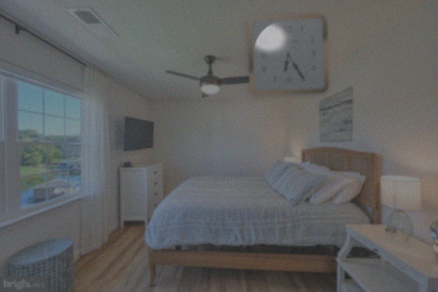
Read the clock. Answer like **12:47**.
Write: **6:25**
